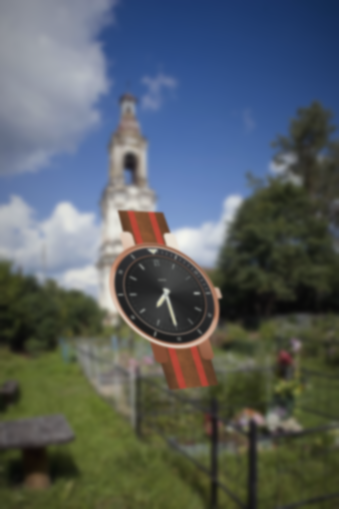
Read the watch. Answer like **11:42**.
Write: **7:30**
